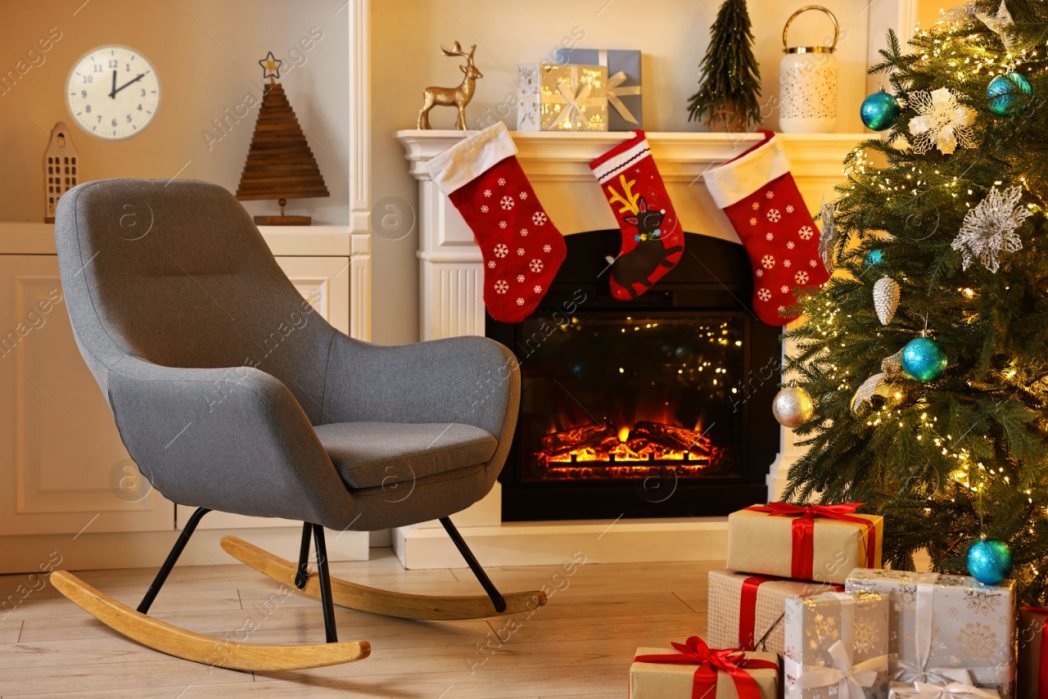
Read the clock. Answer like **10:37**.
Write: **12:10**
